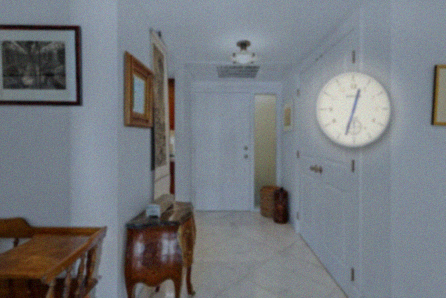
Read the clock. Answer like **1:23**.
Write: **12:33**
